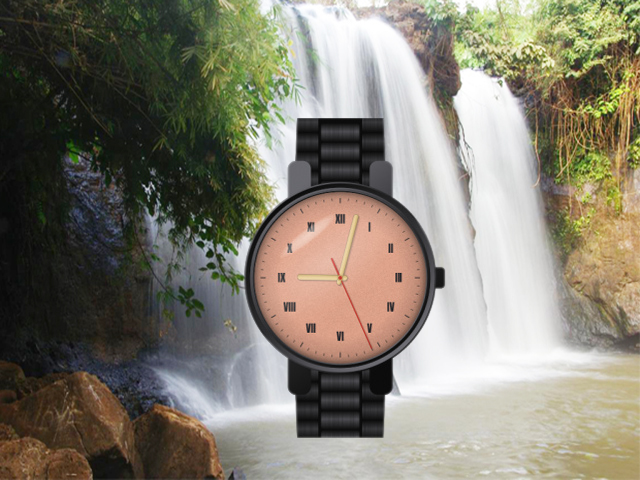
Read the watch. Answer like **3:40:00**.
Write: **9:02:26**
